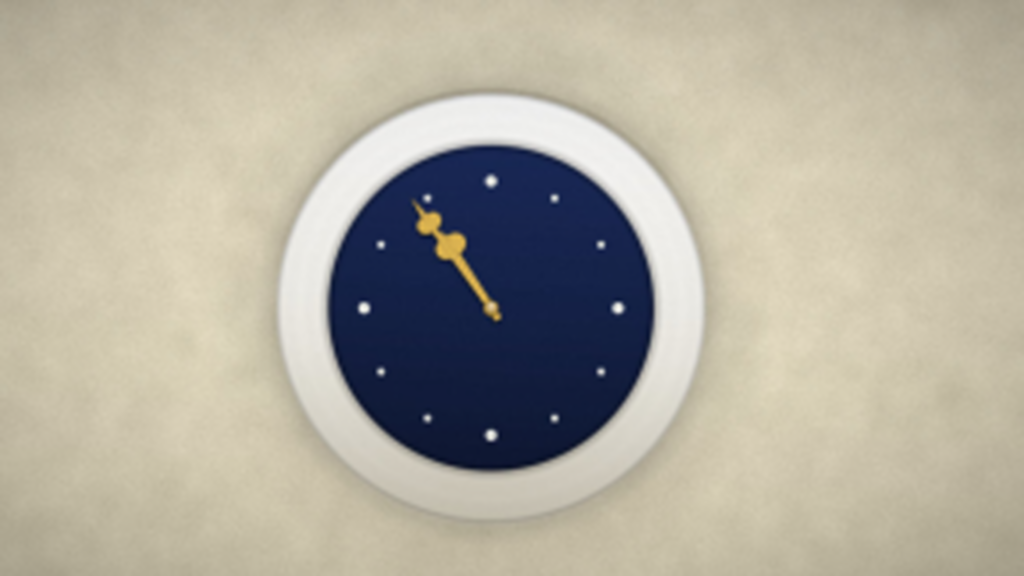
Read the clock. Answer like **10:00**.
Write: **10:54**
